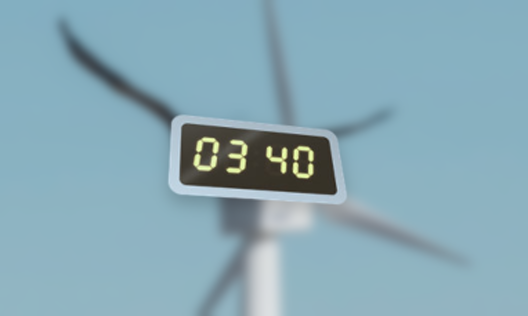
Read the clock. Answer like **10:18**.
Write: **3:40**
